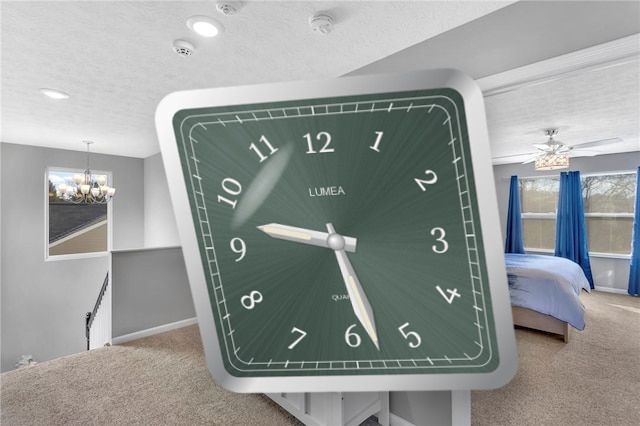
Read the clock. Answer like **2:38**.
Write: **9:28**
